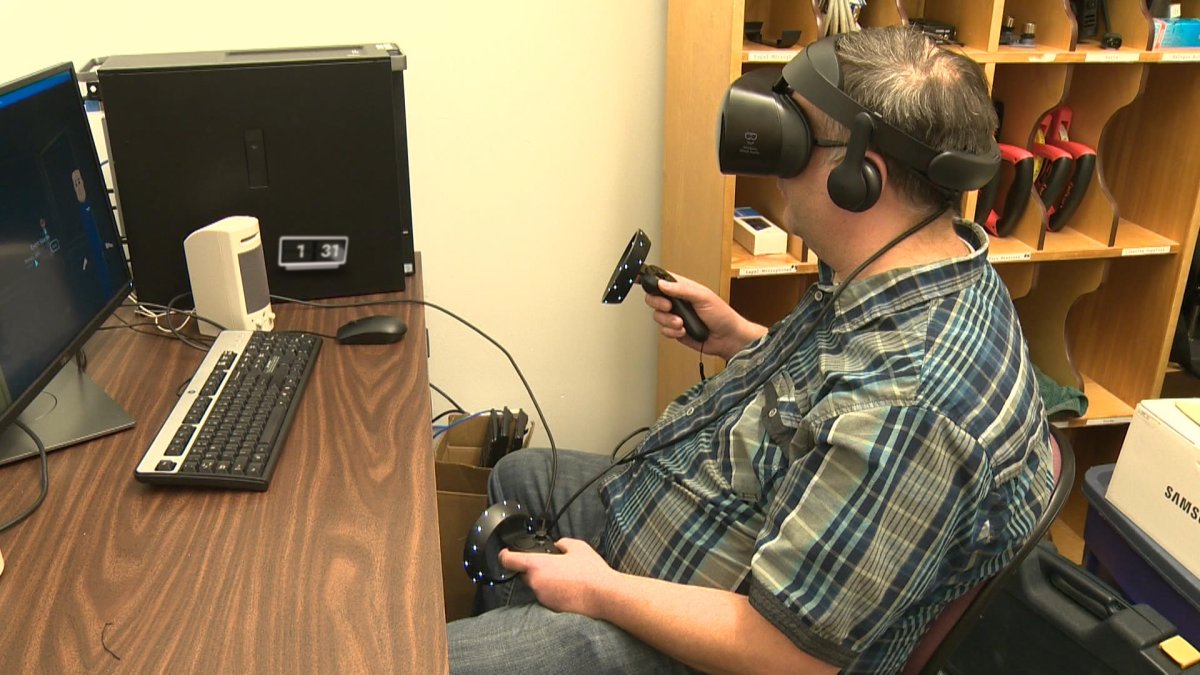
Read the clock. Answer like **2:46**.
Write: **1:31**
